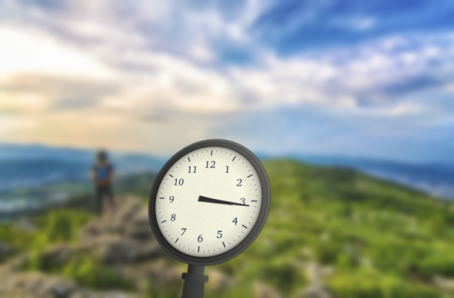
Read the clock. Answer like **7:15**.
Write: **3:16**
